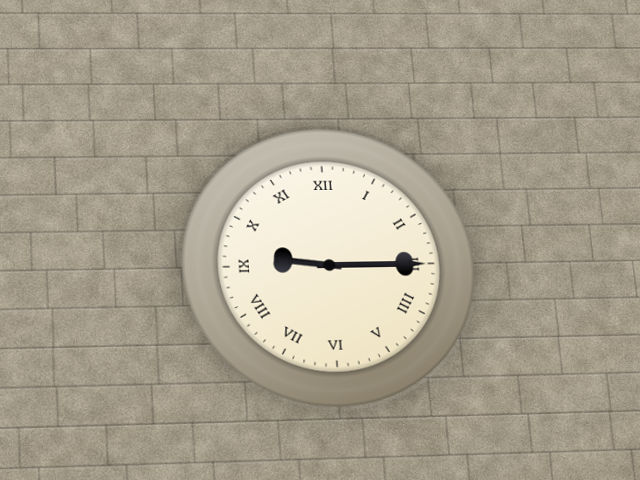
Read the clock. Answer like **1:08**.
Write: **9:15**
